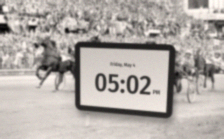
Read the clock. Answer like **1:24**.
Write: **5:02**
